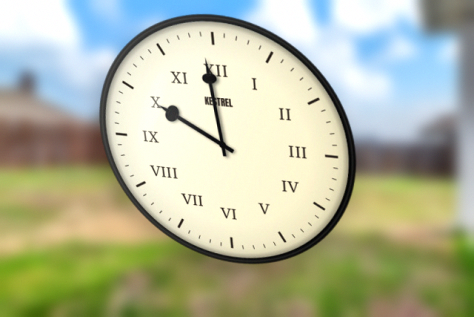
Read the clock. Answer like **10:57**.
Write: **9:59**
